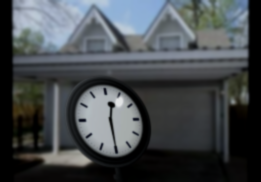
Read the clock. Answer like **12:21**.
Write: **12:30**
